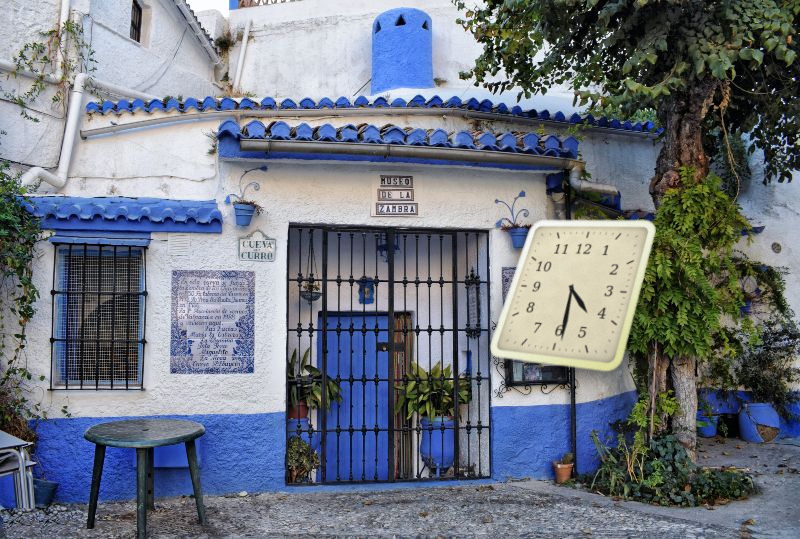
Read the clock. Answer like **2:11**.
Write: **4:29**
